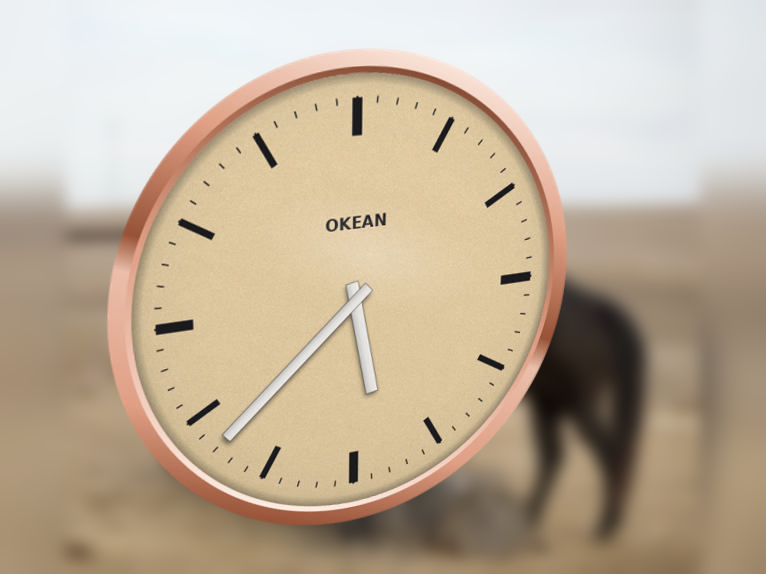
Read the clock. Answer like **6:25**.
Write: **5:38**
